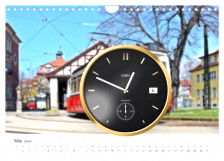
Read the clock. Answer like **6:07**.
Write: **12:49**
